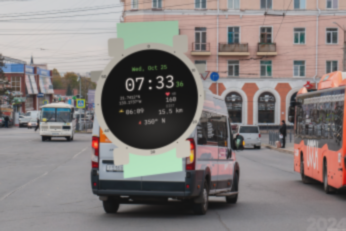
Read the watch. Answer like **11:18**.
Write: **7:33**
